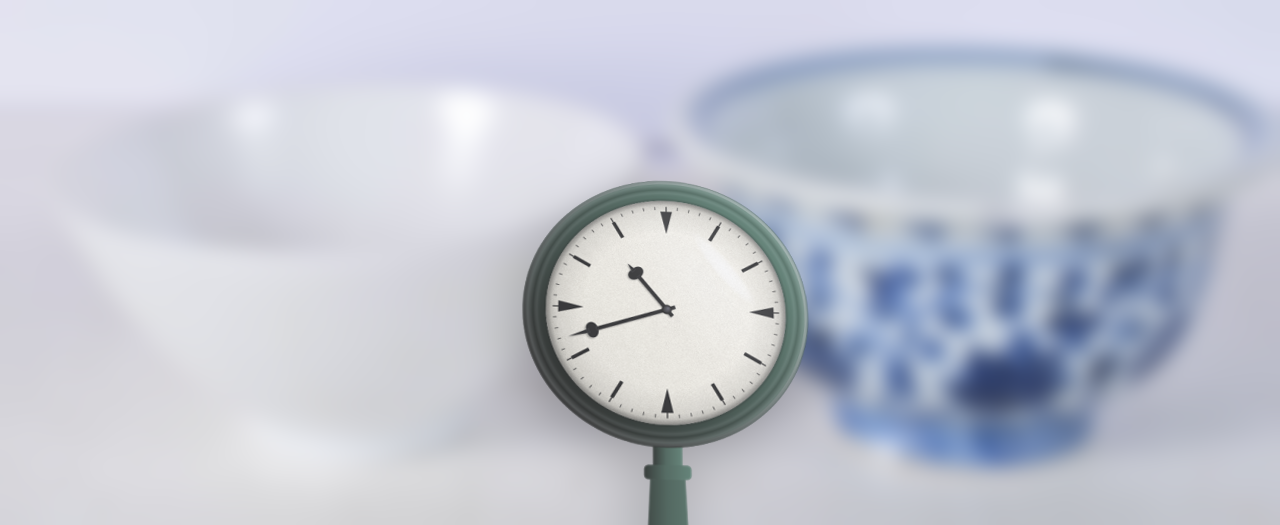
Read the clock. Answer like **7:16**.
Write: **10:42**
